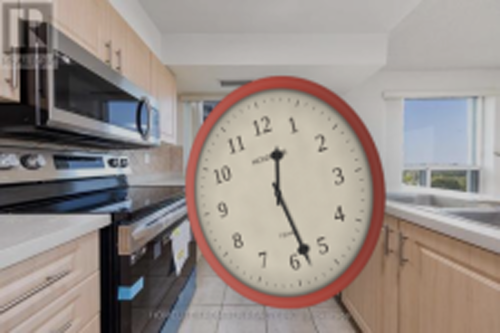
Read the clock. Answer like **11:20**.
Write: **12:28**
